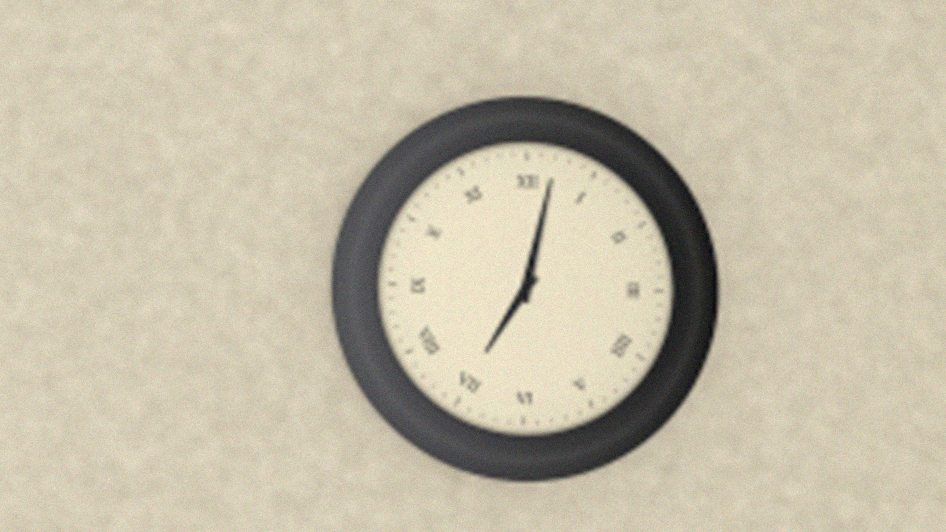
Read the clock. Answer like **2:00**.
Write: **7:02**
